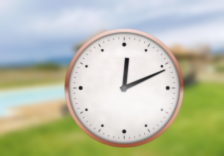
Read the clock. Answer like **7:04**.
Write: **12:11**
